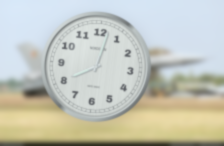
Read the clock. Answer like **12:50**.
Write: **8:02**
